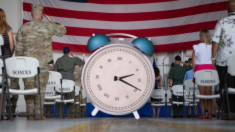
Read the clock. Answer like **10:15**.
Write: **2:19**
